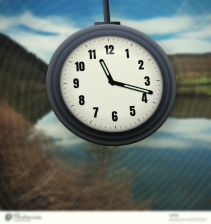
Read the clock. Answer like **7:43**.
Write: **11:18**
